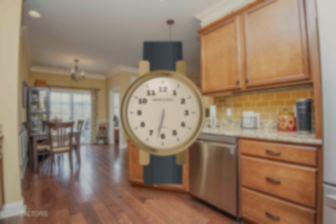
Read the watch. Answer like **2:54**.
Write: **6:32**
